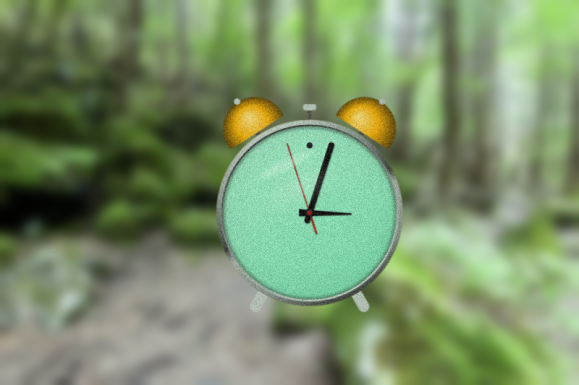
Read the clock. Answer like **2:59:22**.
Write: **3:02:57**
